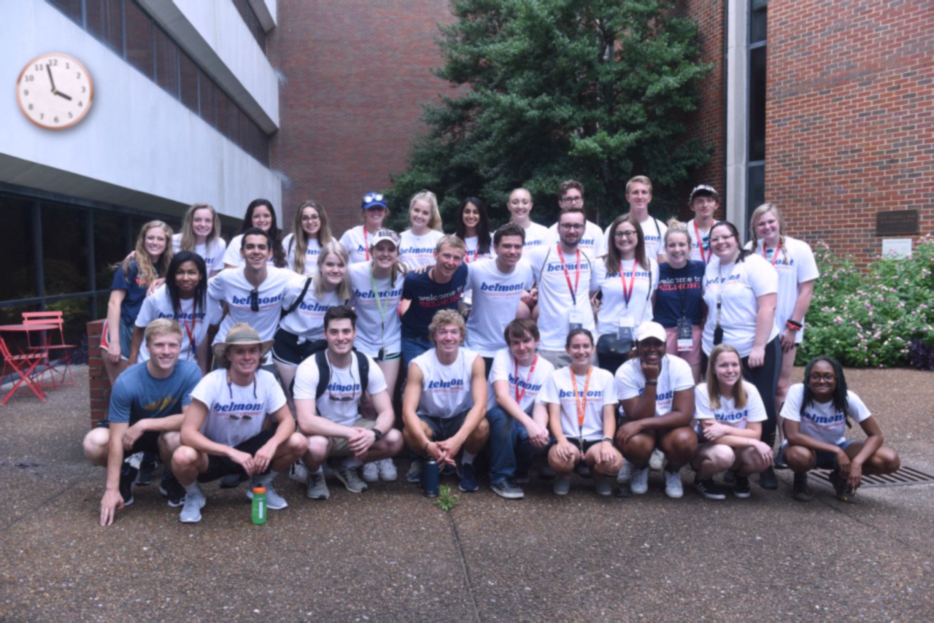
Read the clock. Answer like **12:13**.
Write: **3:58**
